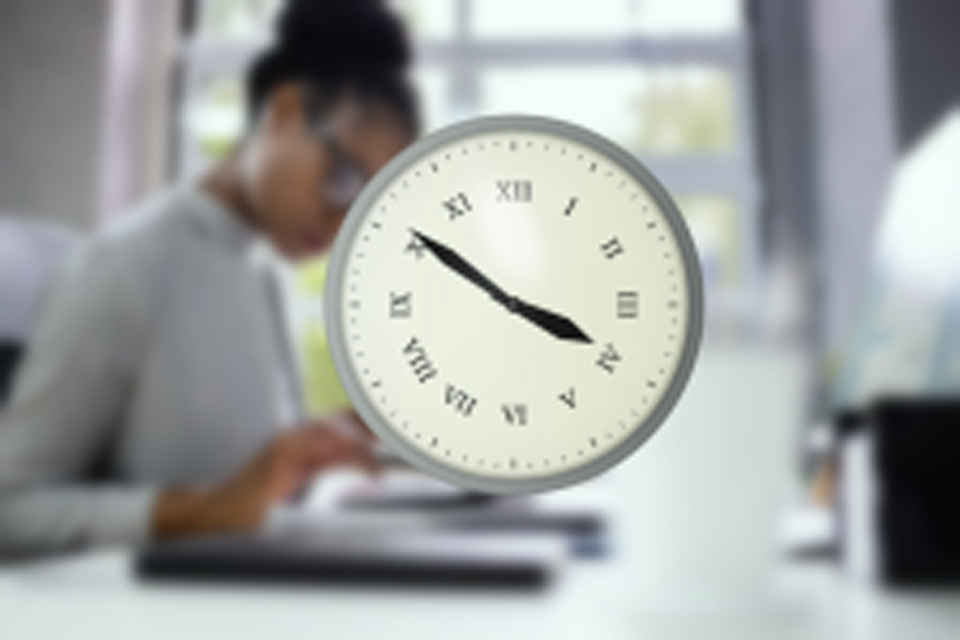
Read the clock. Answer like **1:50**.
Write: **3:51**
